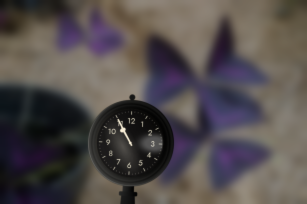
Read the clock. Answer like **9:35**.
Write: **10:55**
